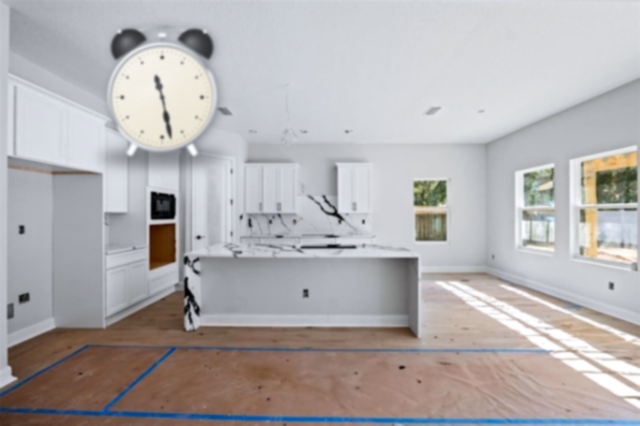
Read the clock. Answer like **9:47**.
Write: **11:28**
